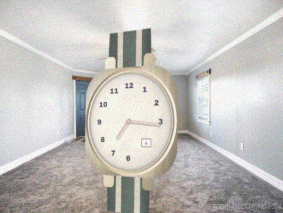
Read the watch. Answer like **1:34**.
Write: **7:16**
